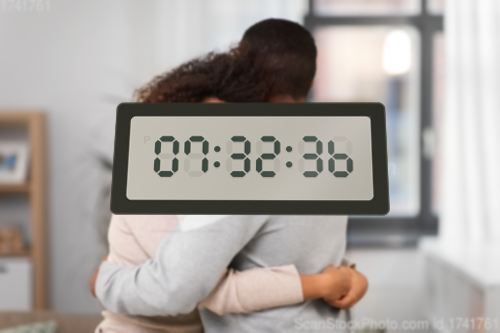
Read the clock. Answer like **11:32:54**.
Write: **7:32:36**
